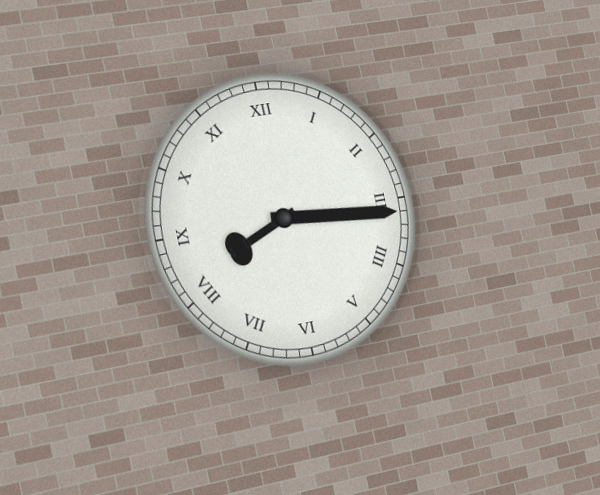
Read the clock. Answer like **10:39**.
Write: **8:16**
